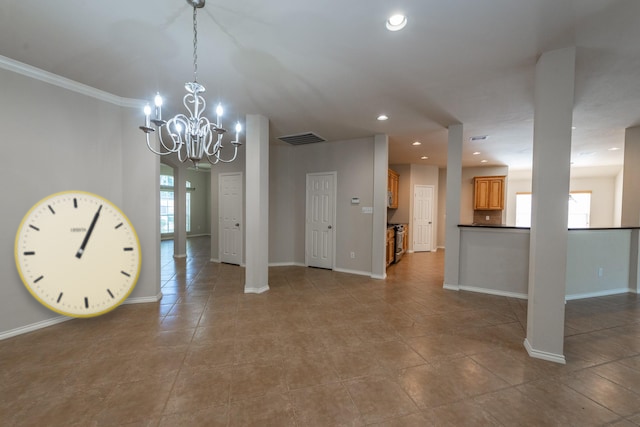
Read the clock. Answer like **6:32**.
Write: **1:05**
